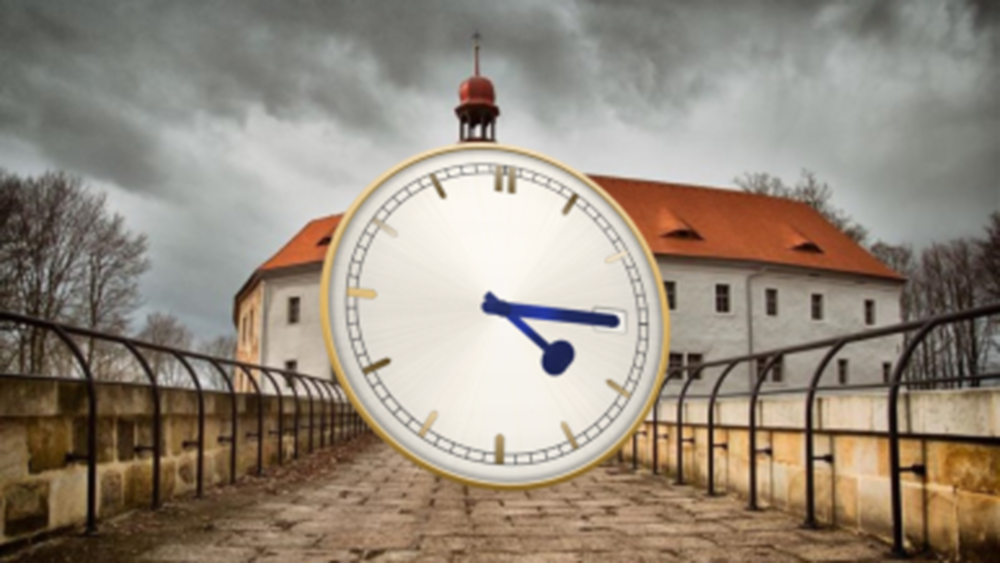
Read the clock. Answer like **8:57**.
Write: **4:15**
